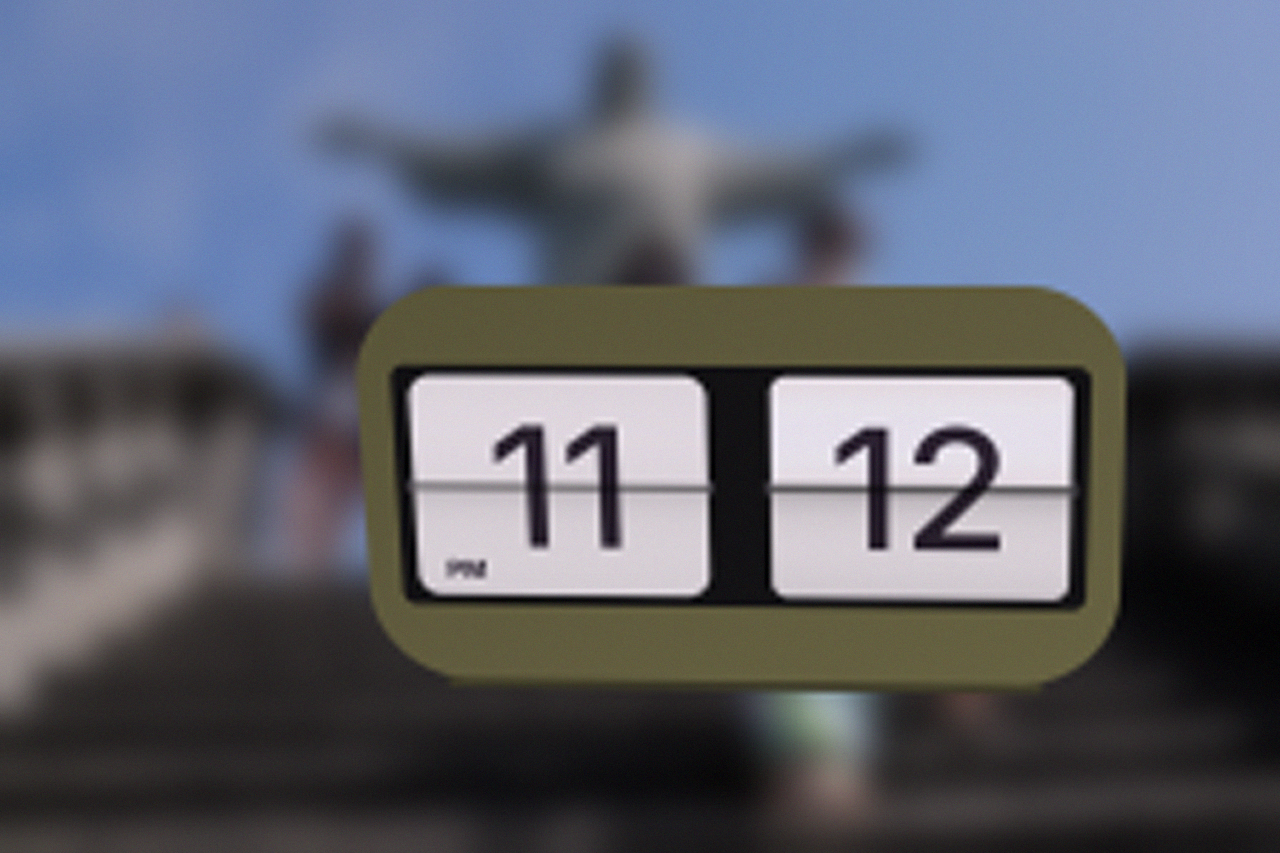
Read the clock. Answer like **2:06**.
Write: **11:12**
